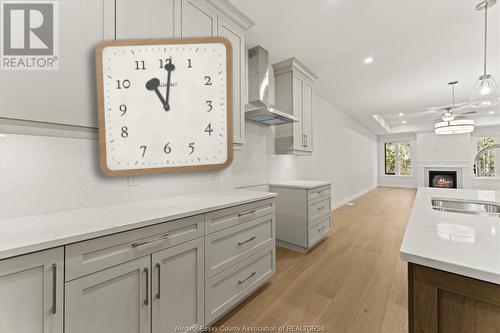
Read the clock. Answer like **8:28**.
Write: **11:01**
